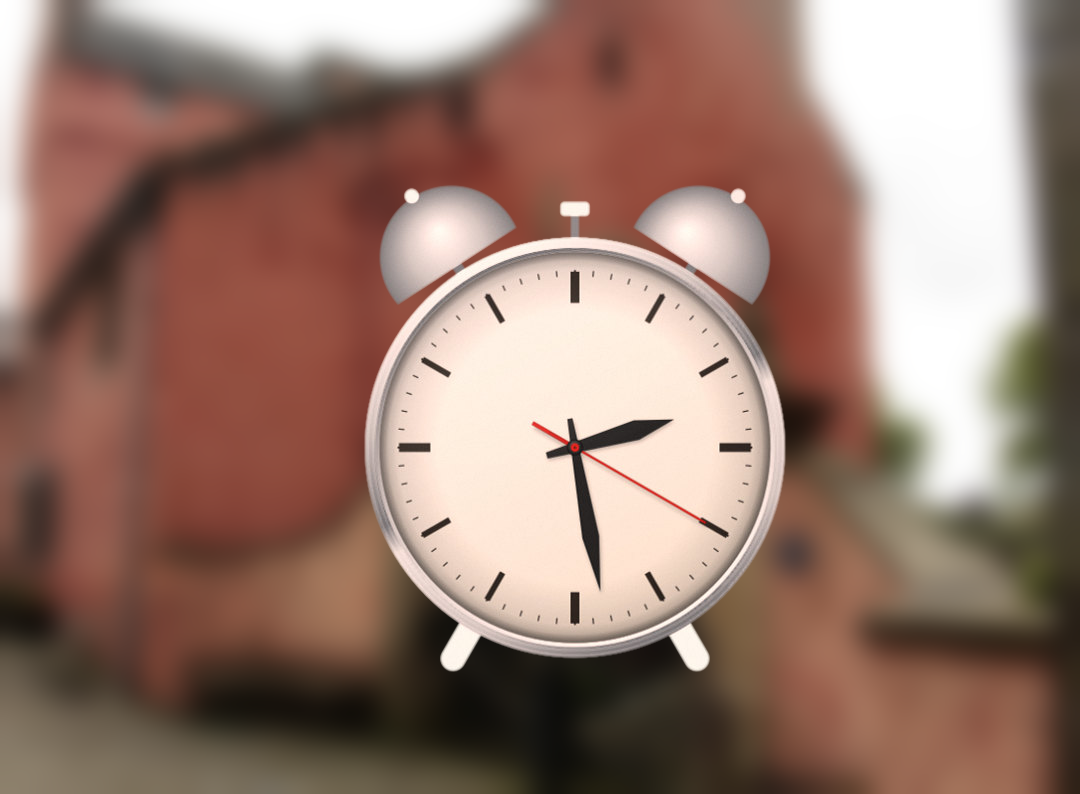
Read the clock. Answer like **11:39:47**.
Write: **2:28:20**
